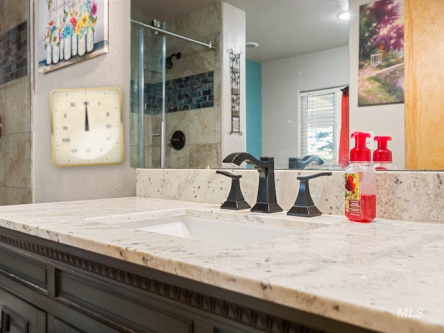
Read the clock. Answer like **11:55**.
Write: **12:00**
